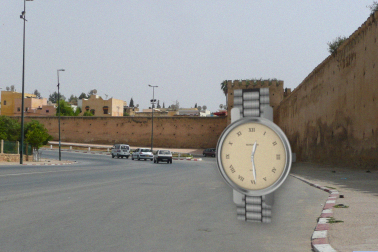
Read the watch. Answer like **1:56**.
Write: **12:29**
